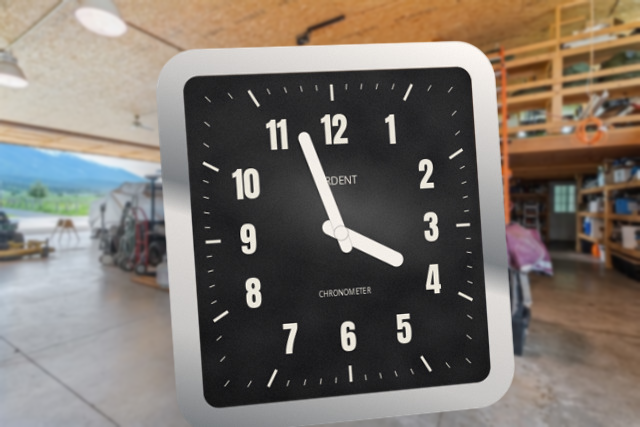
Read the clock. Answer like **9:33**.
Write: **3:57**
